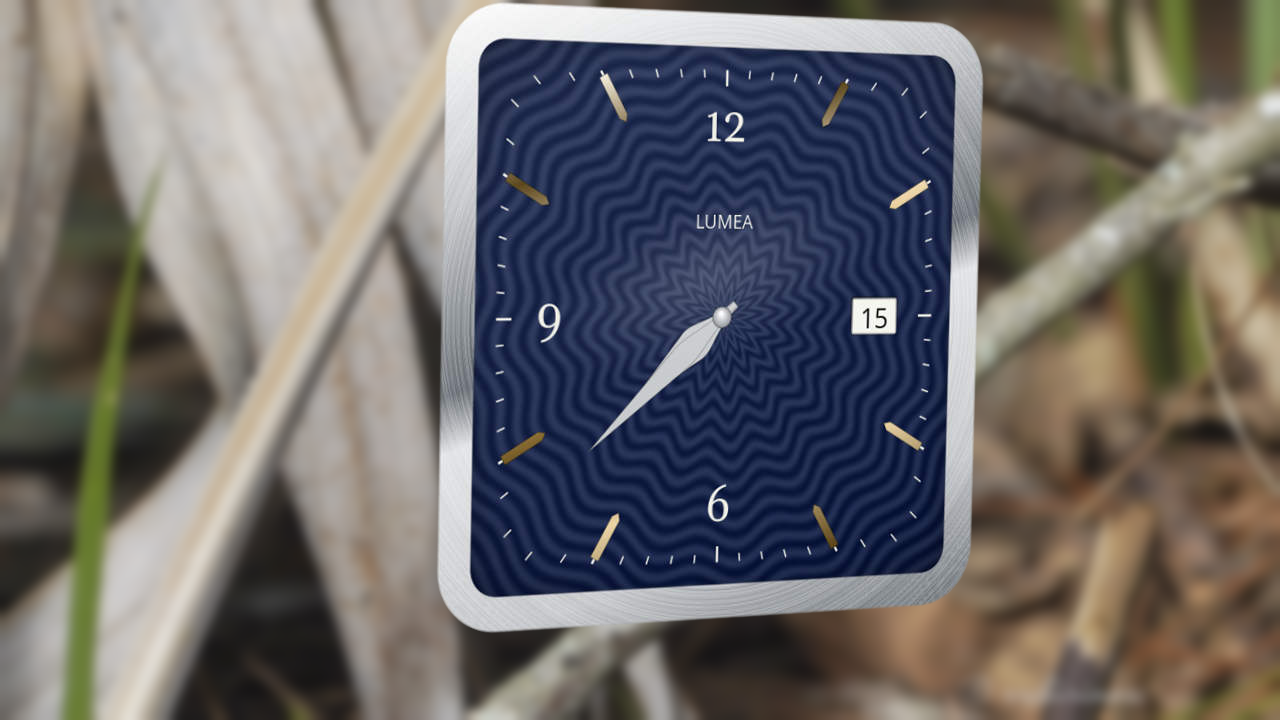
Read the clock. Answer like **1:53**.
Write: **7:38**
